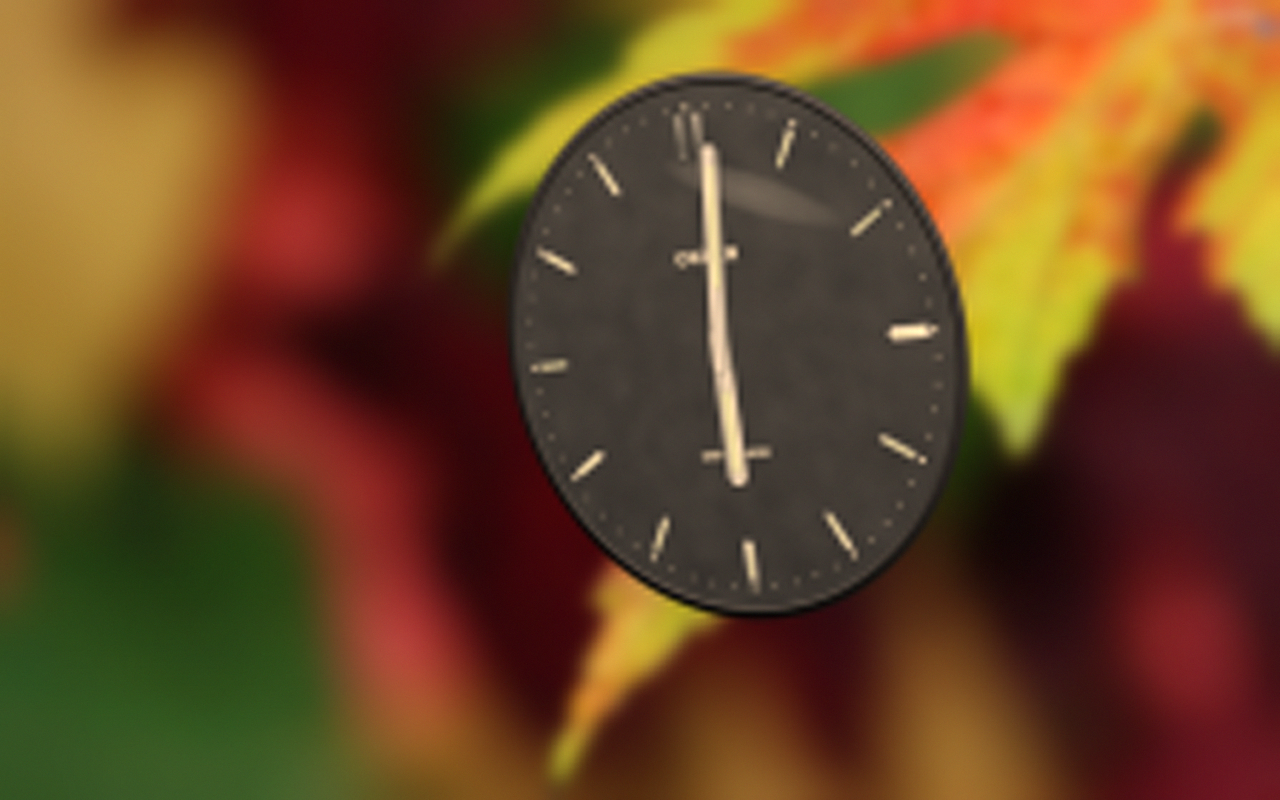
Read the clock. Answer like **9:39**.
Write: **6:01**
